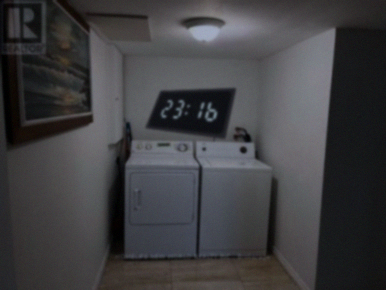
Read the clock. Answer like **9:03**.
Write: **23:16**
